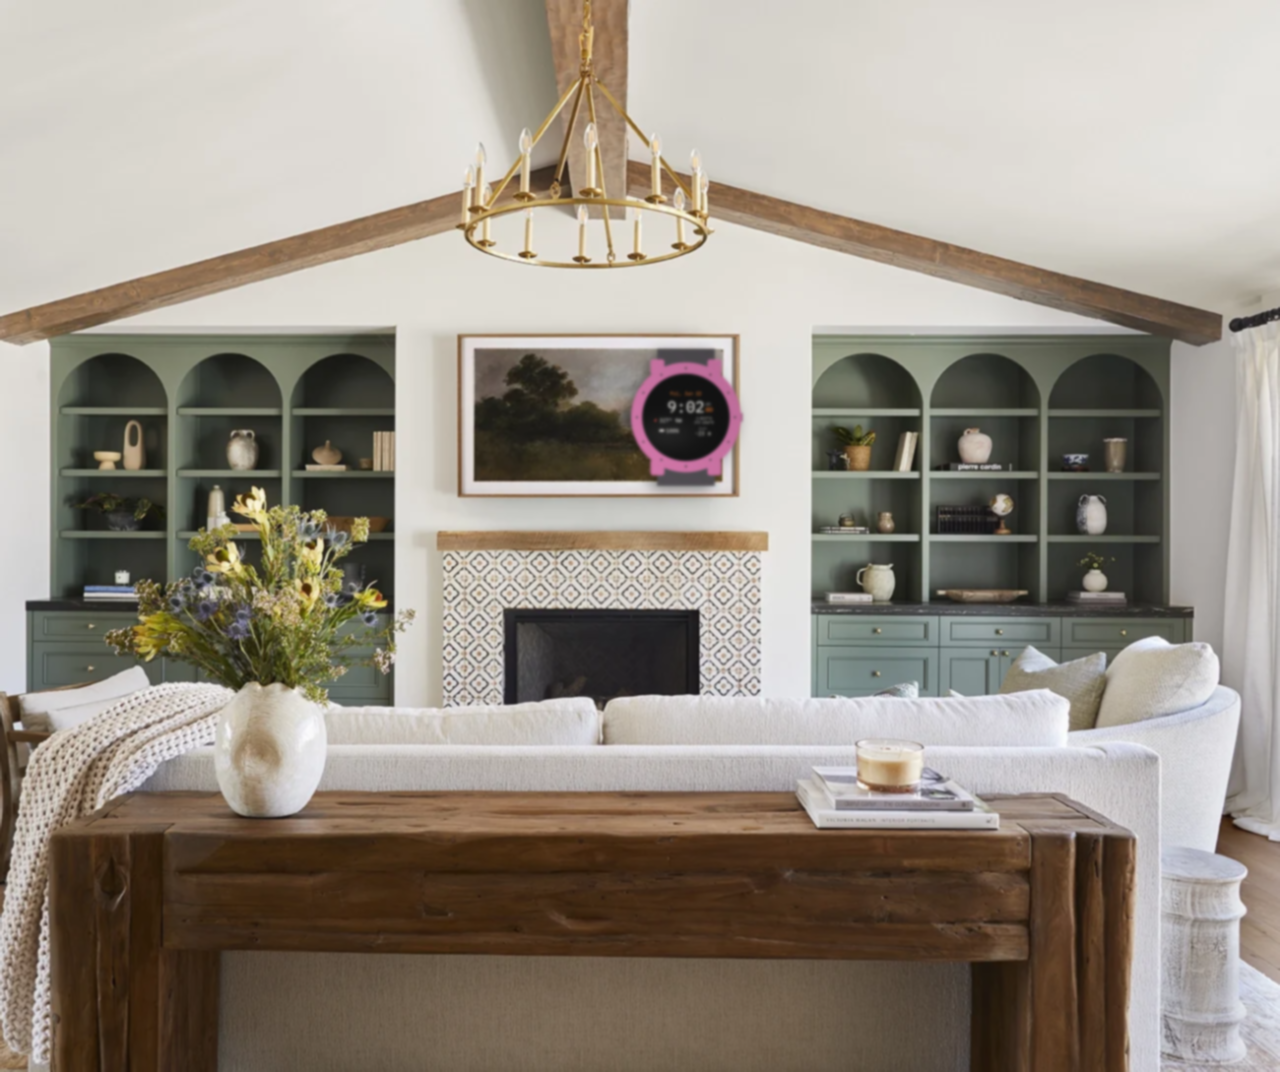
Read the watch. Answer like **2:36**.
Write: **9:02**
